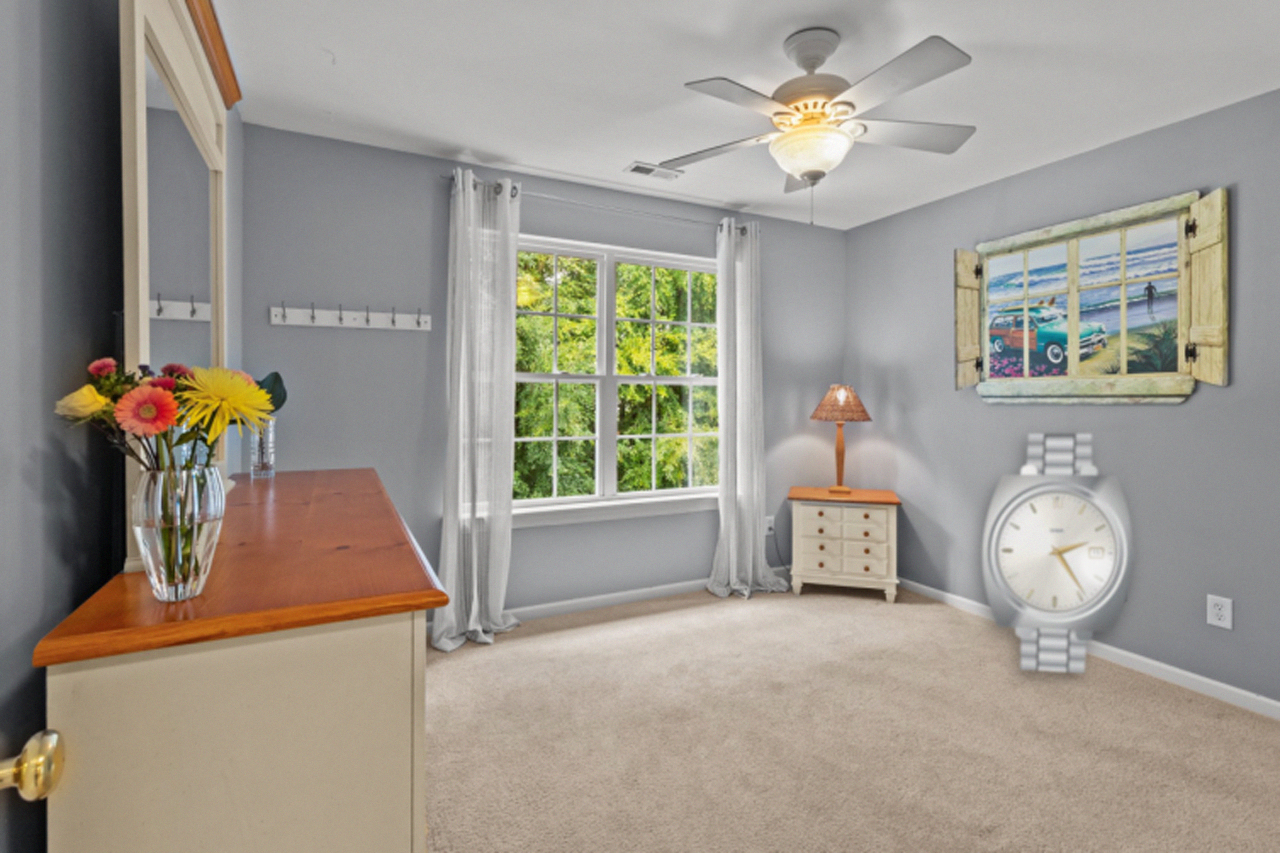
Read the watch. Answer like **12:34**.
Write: **2:24**
